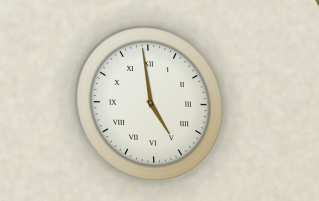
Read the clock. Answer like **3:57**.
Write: **4:59**
